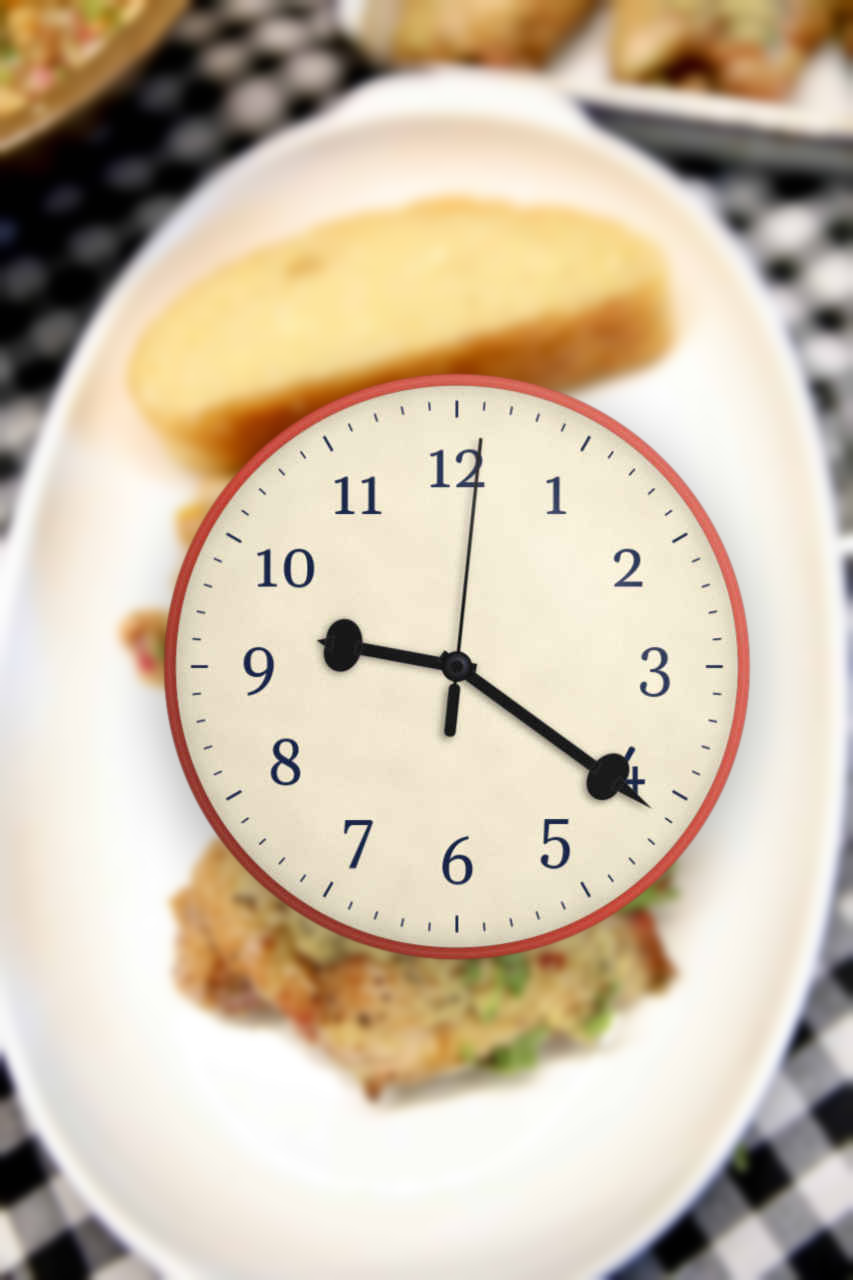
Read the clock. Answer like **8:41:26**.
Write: **9:21:01**
